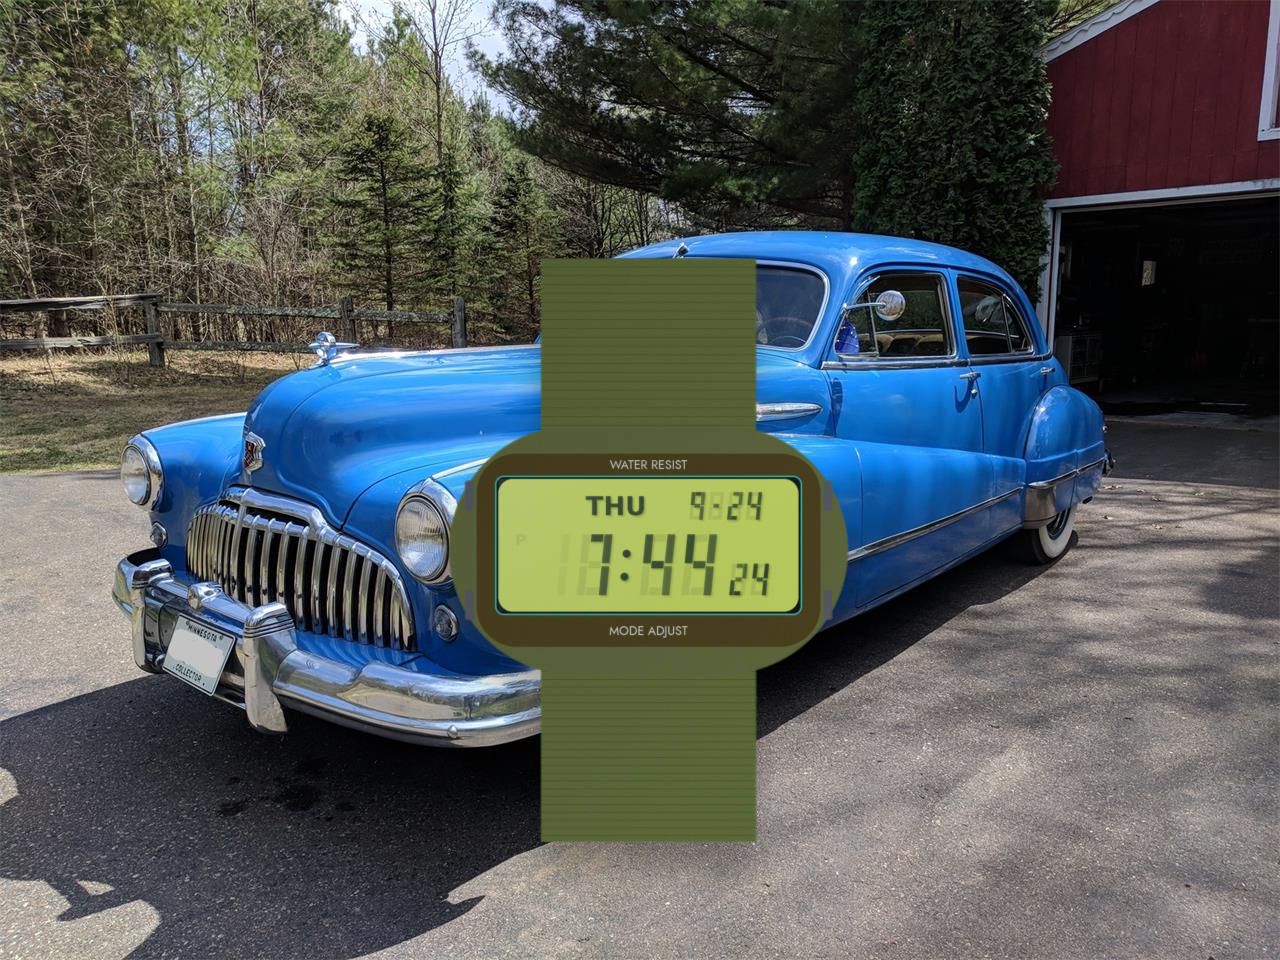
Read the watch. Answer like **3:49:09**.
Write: **7:44:24**
